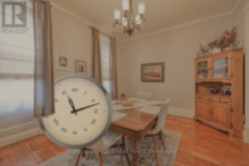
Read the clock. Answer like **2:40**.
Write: **11:12**
